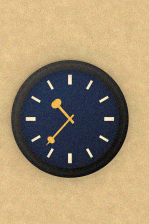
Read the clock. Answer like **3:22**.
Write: **10:37**
